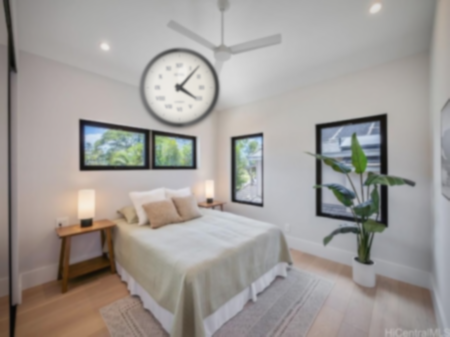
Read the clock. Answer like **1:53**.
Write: **4:07**
